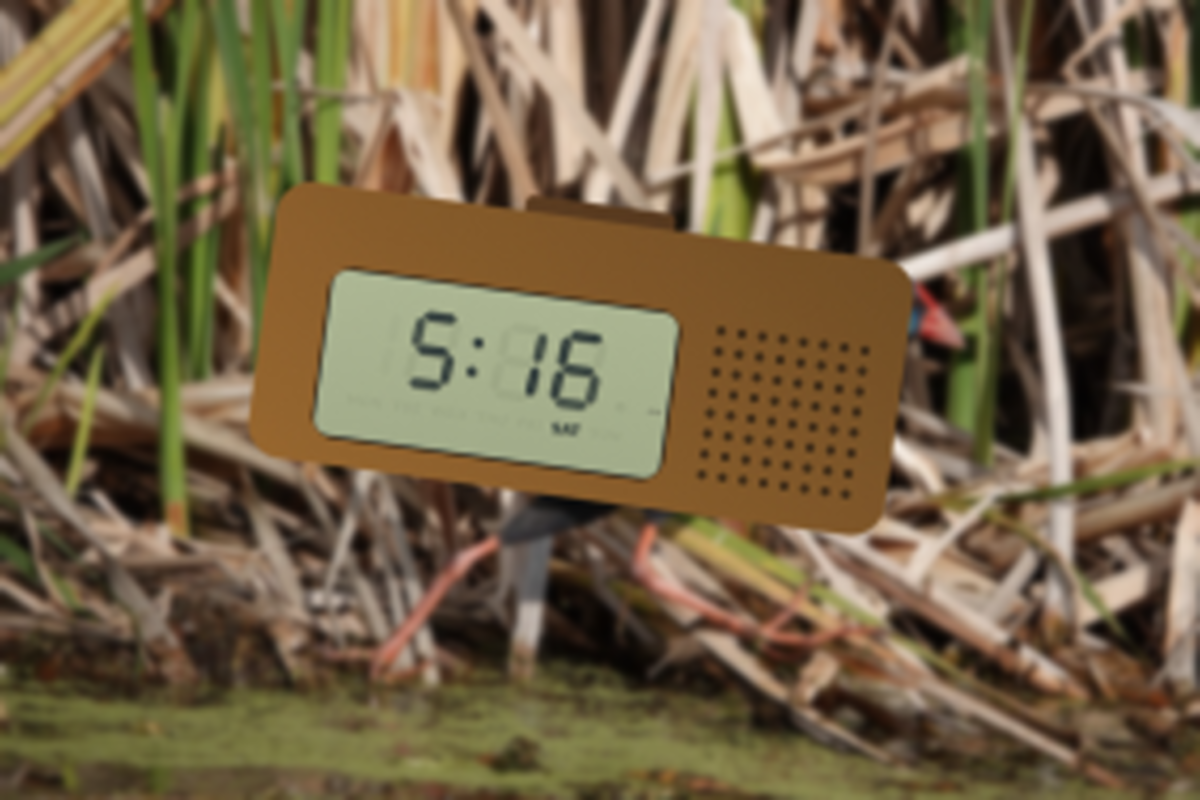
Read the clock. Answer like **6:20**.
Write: **5:16**
